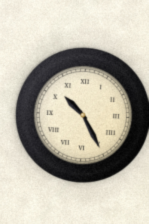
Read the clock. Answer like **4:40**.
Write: **10:25**
